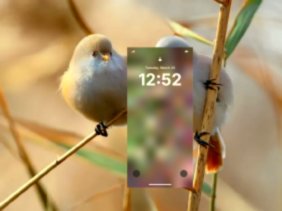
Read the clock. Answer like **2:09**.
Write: **12:52**
